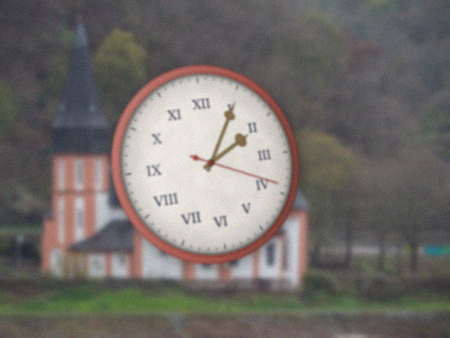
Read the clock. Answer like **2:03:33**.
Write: **2:05:19**
